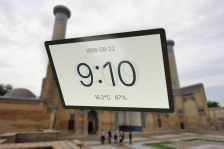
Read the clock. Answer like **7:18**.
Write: **9:10**
